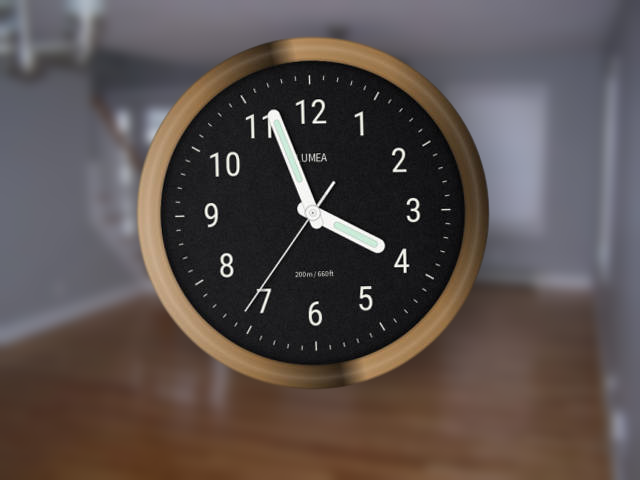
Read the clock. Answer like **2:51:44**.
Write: **3:56:36**
